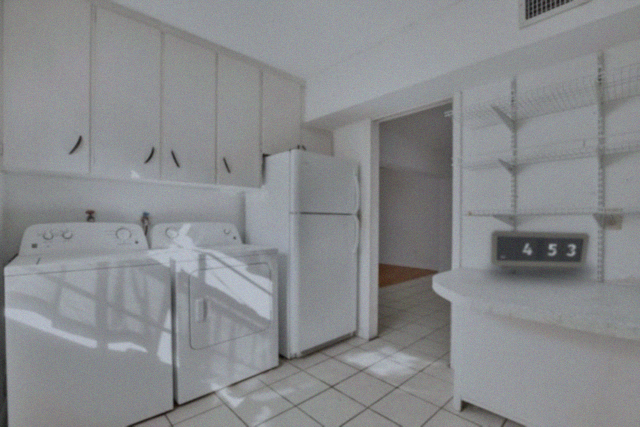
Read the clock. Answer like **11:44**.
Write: **4:53**
